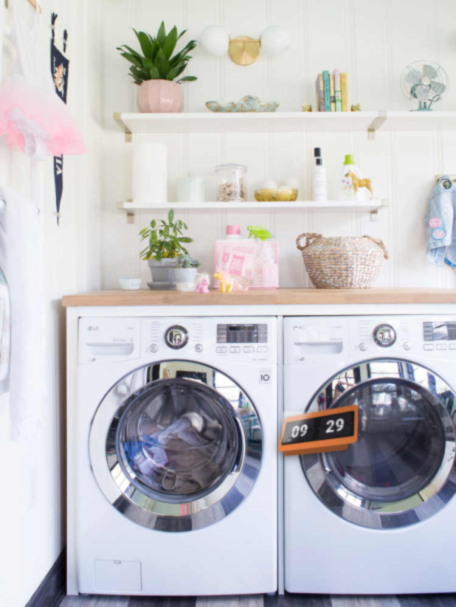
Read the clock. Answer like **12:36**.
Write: **9:29**
